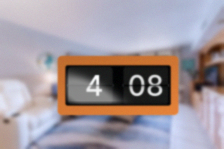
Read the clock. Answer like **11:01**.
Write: **4:08**
